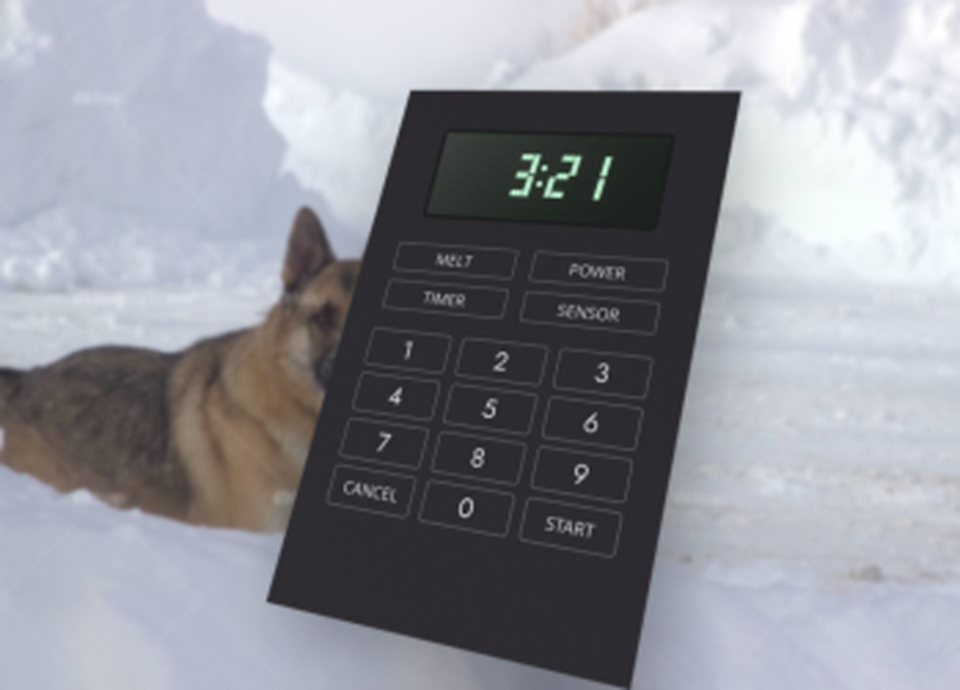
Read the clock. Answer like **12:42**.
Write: **3:21**
